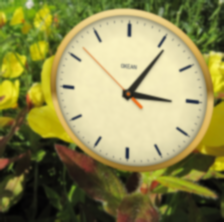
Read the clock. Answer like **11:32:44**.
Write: **3:05:52**
